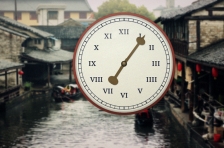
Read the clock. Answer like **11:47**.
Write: **7:06**
